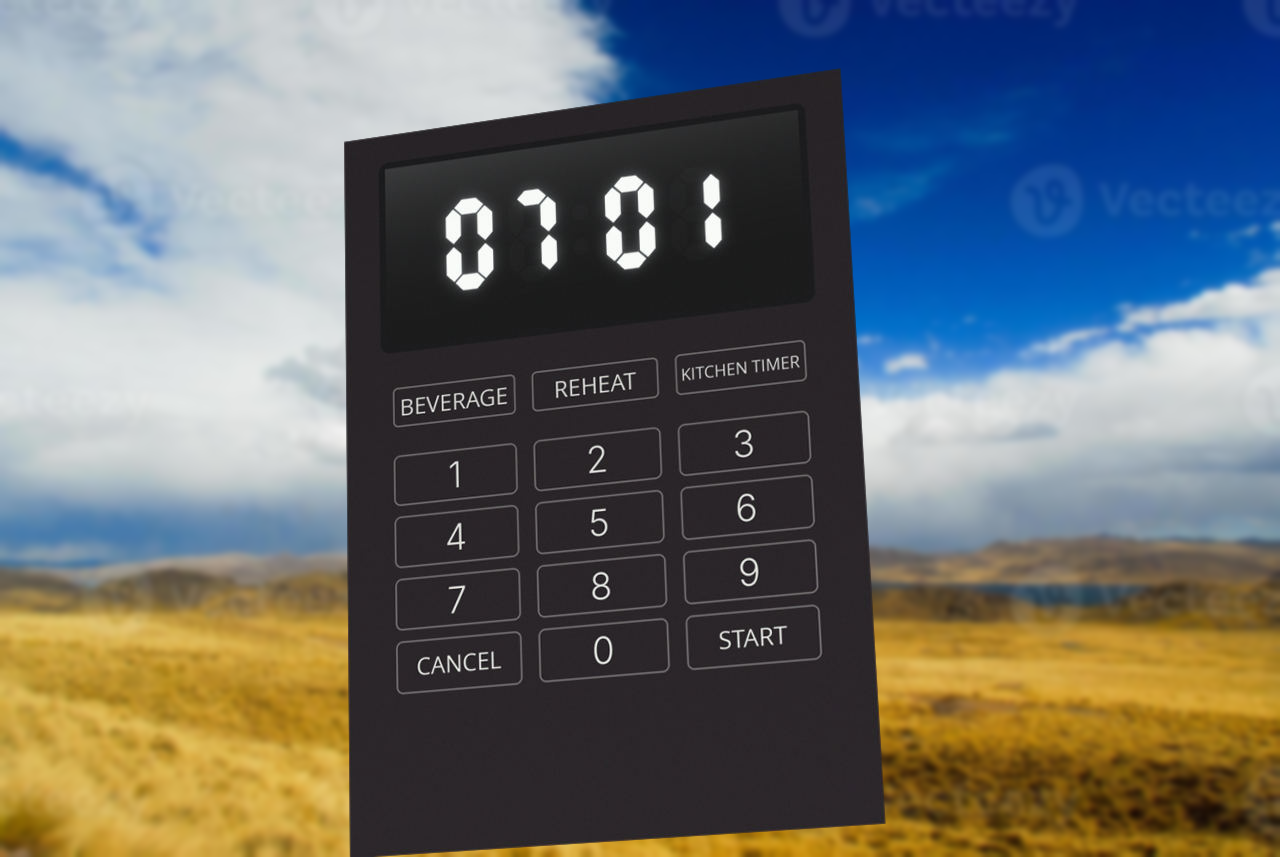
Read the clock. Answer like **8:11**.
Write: **7:01**
